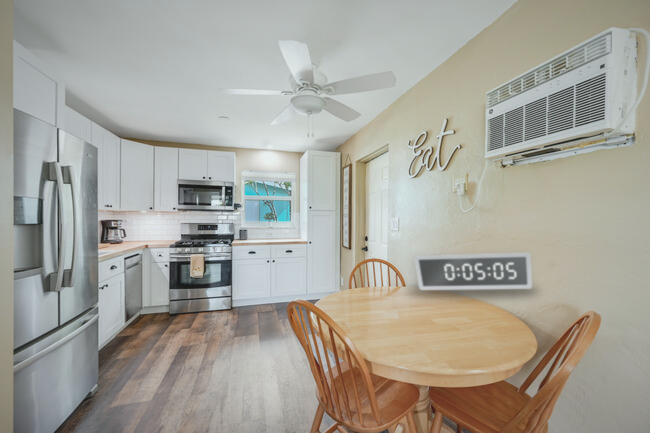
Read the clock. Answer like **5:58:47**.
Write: **0:05:05**
